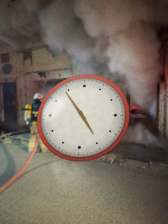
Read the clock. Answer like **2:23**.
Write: **4:54**
